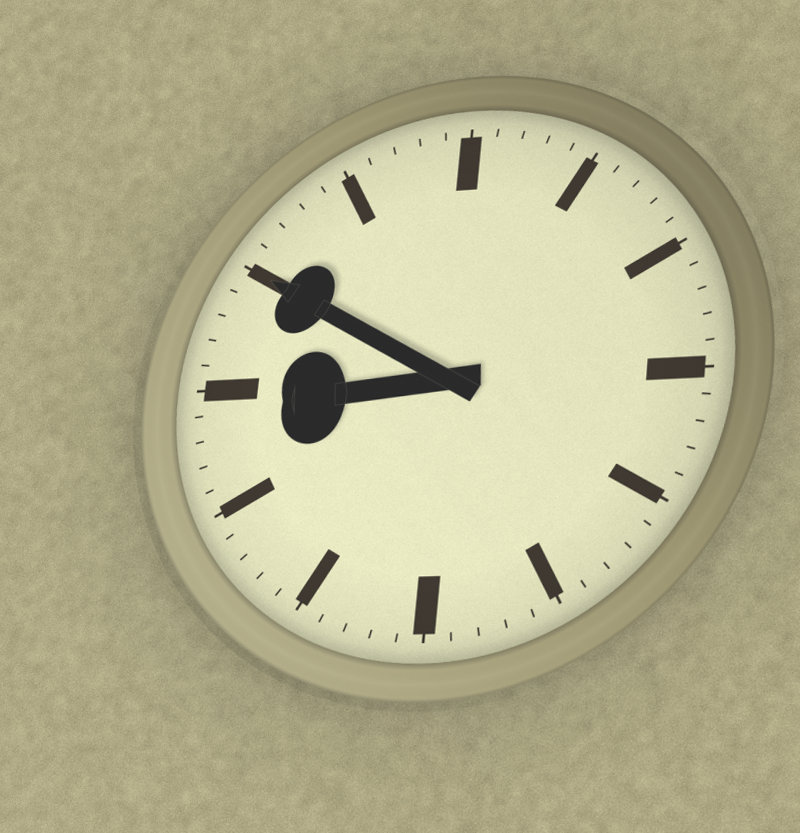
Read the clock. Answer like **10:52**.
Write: **8:50**
